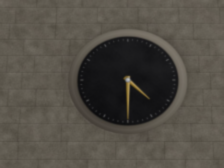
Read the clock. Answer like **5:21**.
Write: **4:30**
